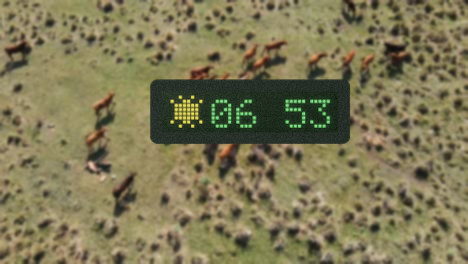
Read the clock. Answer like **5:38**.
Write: **6:53**
